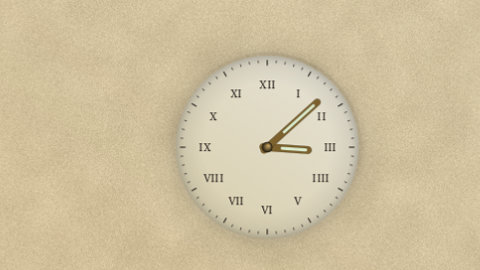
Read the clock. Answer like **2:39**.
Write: **3:08**
